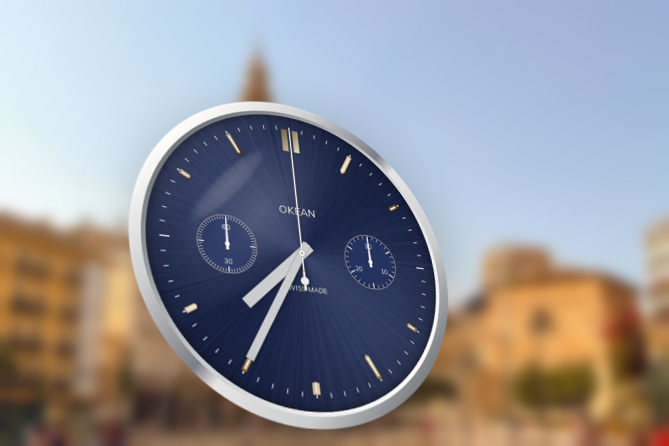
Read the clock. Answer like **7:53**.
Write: **7:35**
